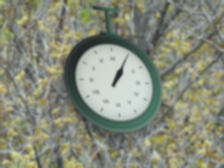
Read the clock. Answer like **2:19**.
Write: **1:05**
